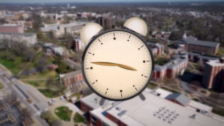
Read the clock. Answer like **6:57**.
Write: **3:47**
